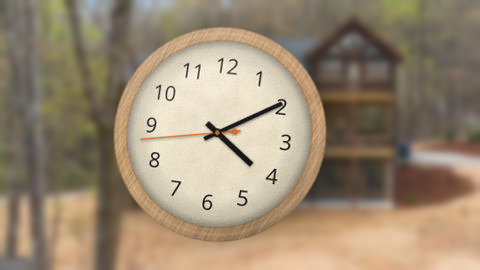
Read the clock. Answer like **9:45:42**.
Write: **4:09:43**
